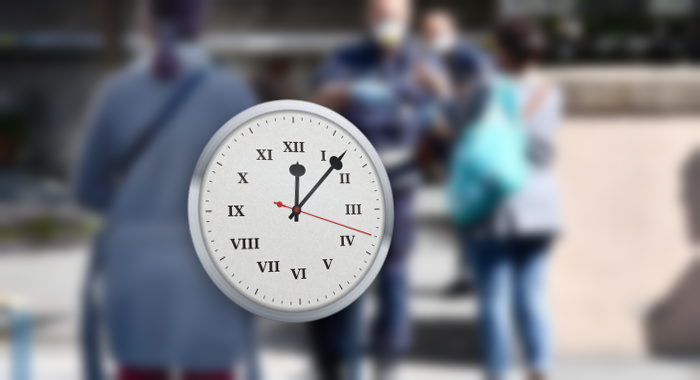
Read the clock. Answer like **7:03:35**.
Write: **12:07:18**
